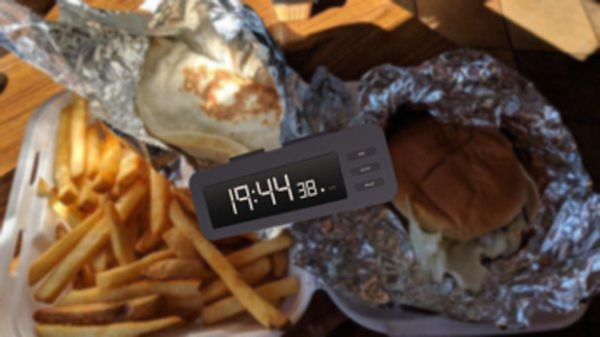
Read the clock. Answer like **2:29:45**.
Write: **19:44:38**
